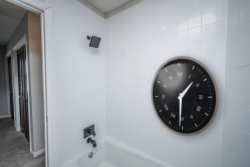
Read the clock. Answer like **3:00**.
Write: **1:31**
